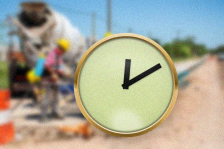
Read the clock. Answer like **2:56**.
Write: **12:10**
